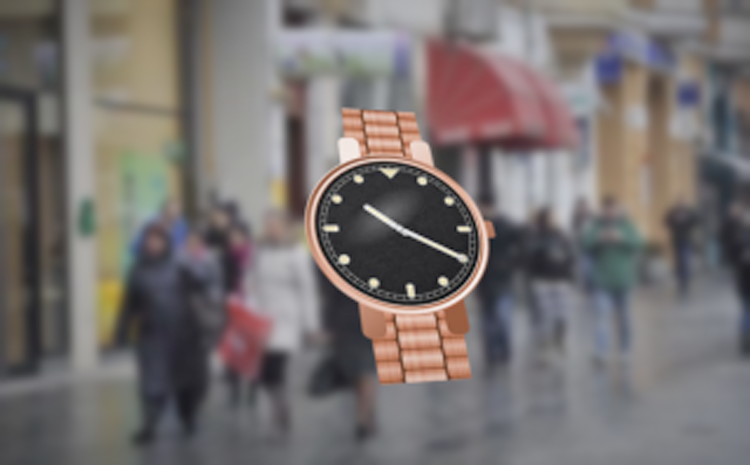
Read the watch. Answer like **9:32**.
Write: **10:20**
